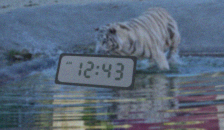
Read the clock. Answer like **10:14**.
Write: **12:43**
